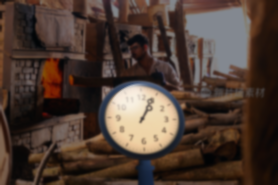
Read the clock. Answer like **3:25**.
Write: **1:04**
